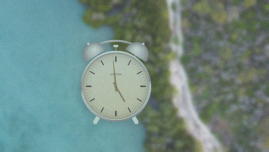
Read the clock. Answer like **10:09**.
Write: **4:59**
